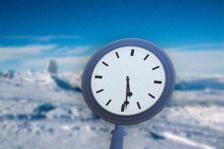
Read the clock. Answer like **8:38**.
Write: **5:29**
